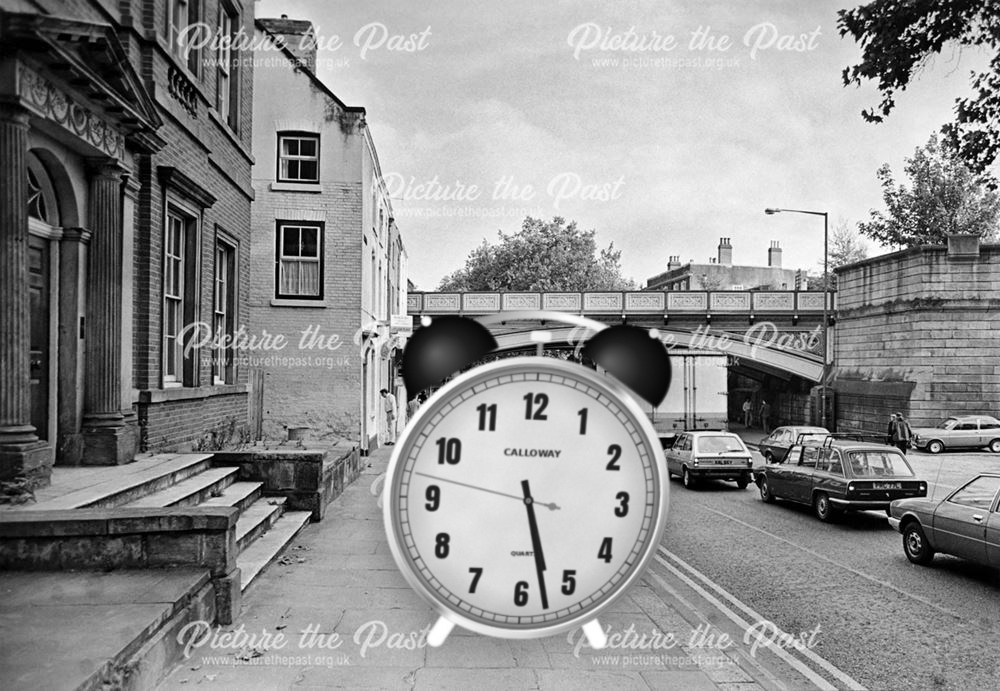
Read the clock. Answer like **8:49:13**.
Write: **5:27:47**
